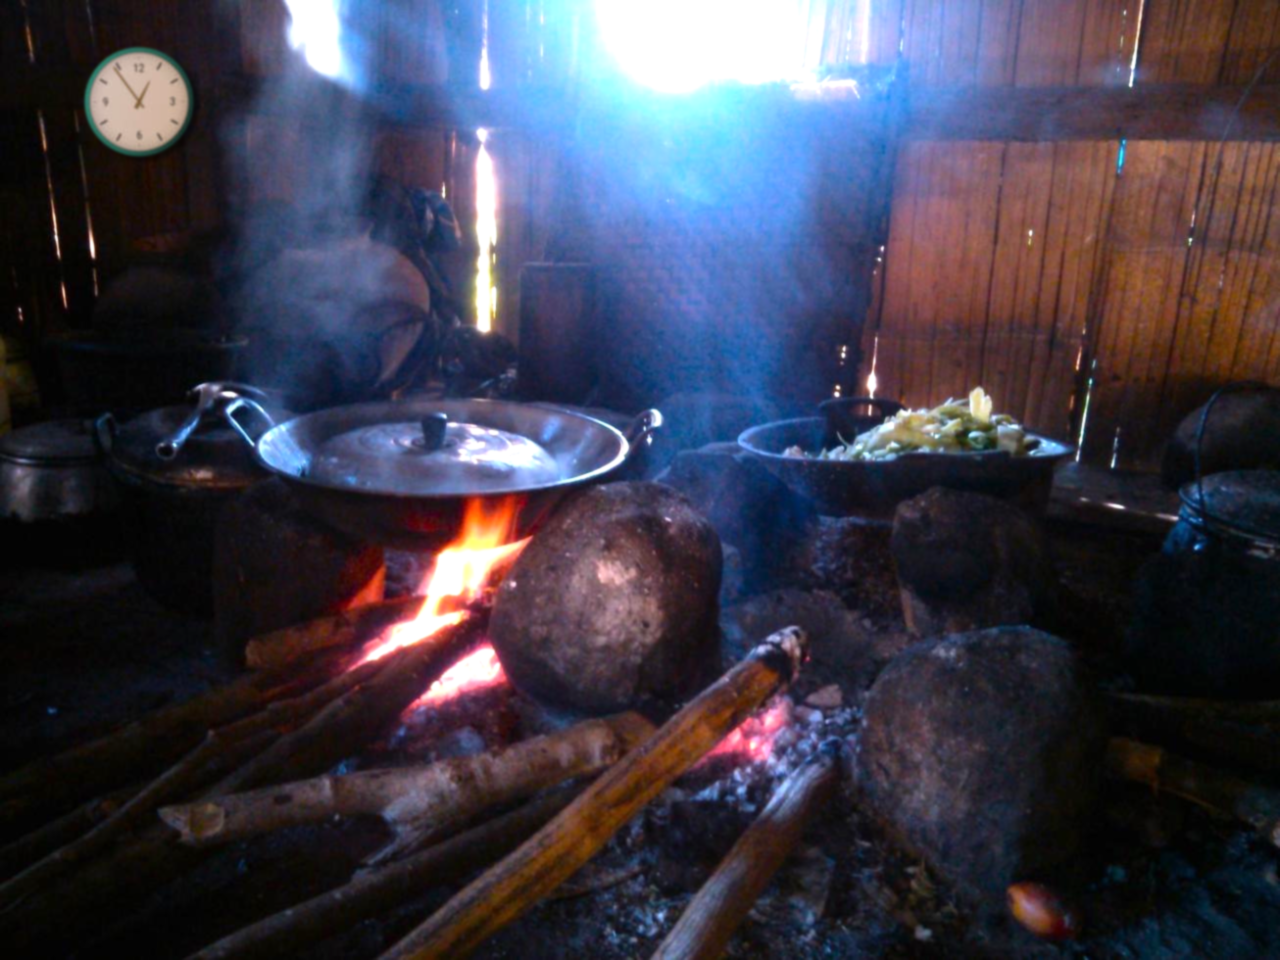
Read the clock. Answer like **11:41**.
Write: **12:54**
